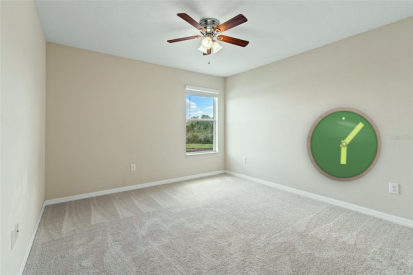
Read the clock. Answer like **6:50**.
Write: **6:07**
